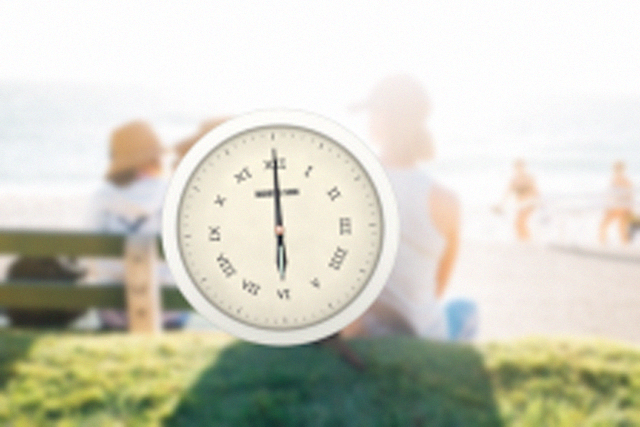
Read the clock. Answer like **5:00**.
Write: **6:00**
